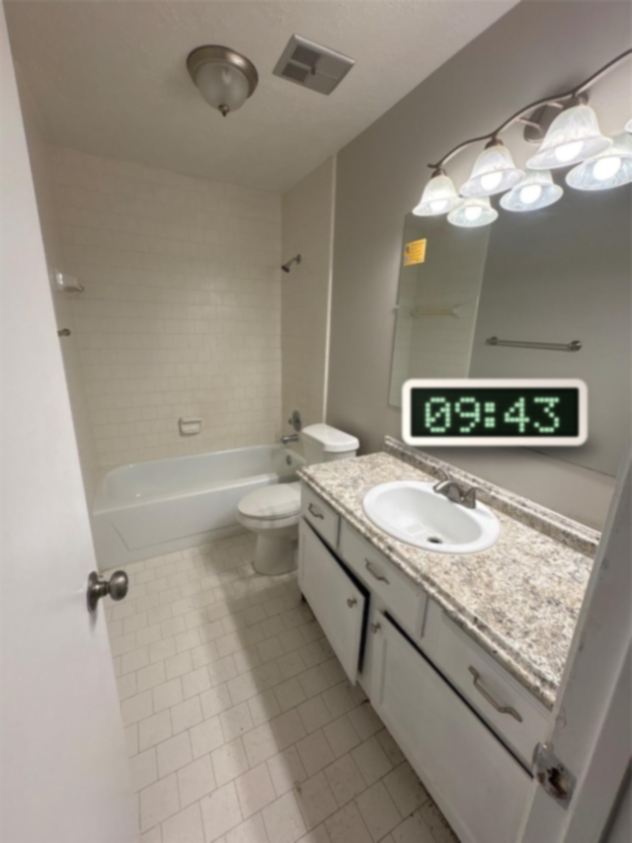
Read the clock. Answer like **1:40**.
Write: **9:43**
